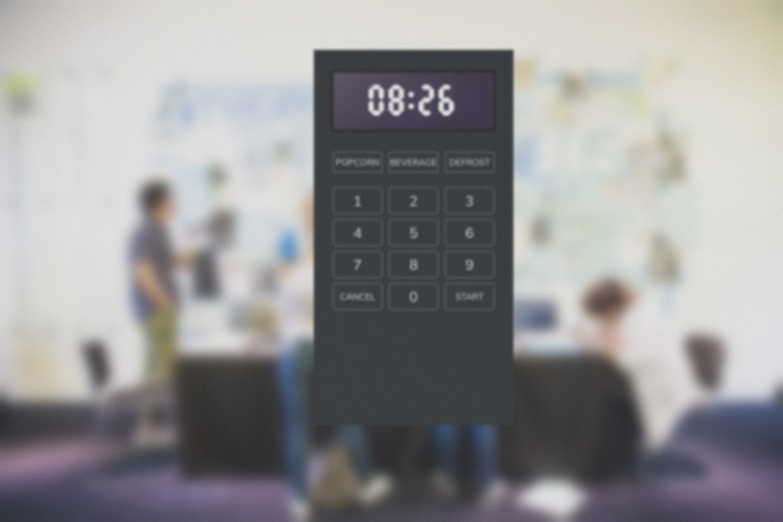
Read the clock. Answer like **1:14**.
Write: **8:26**
